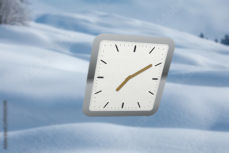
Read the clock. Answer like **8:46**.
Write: **7:09**
